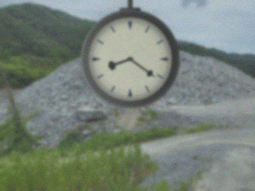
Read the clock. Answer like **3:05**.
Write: **8:21**
